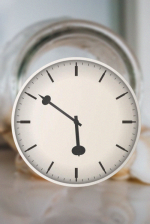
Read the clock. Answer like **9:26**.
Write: **5:51**
